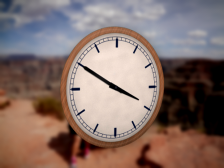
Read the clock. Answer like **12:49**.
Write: **3:50**
